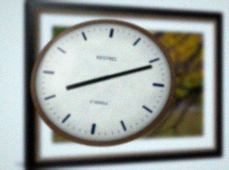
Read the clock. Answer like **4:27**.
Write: **8:11**
